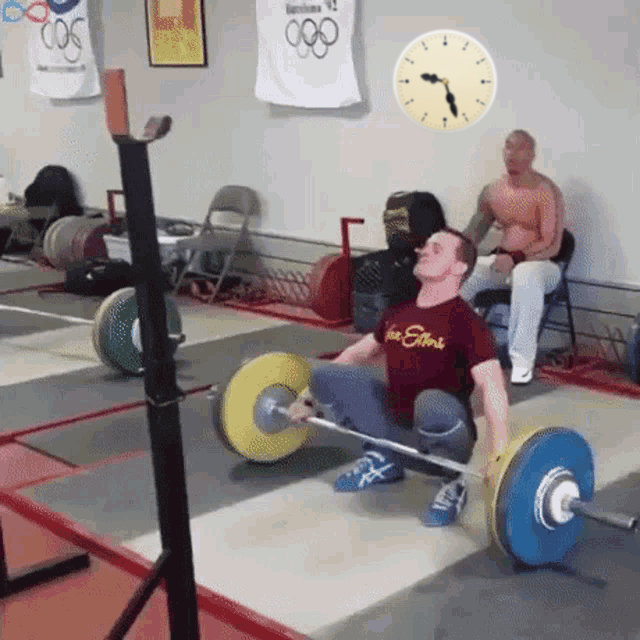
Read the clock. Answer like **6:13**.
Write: **9:27**
